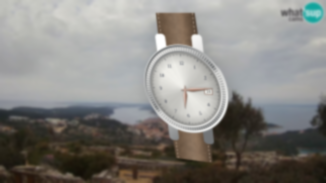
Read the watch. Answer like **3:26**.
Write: **6:14**
